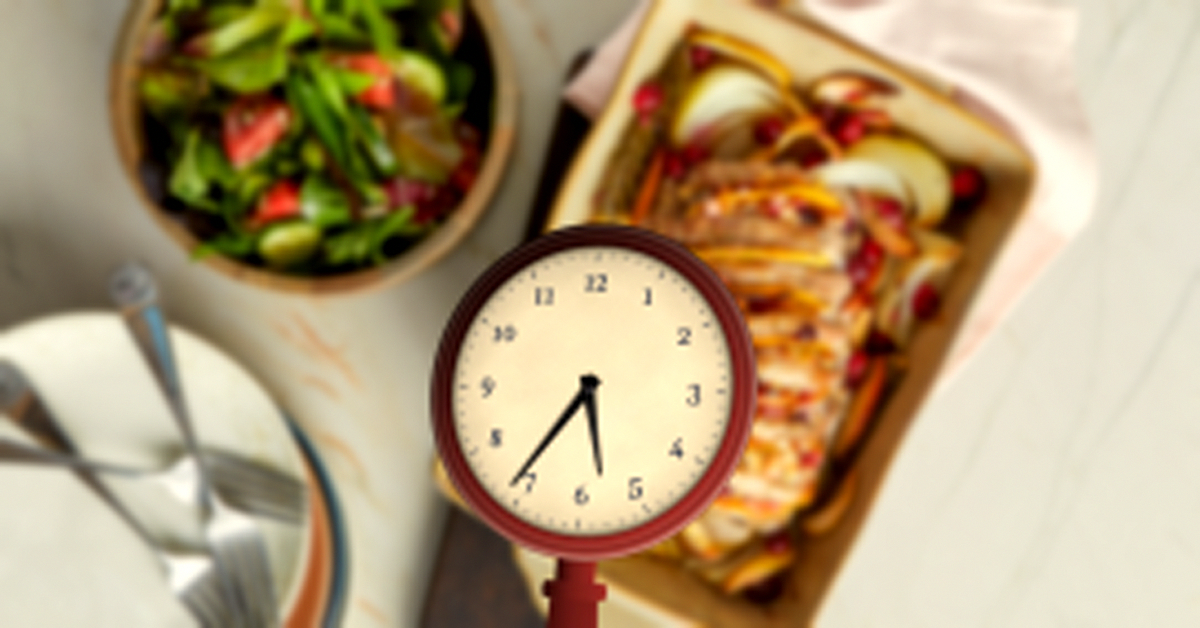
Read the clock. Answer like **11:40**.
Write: **5:36**
